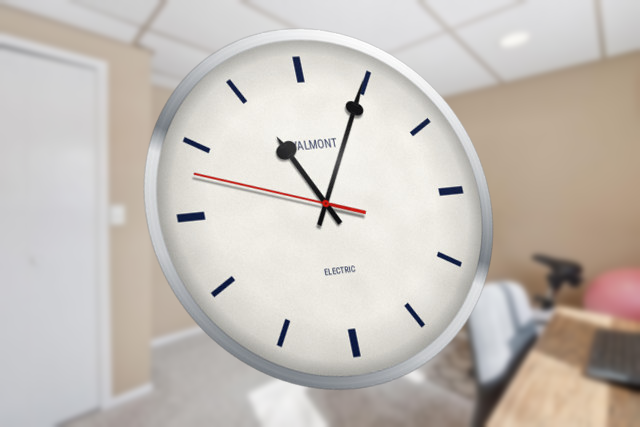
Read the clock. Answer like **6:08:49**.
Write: **11:04:48**
